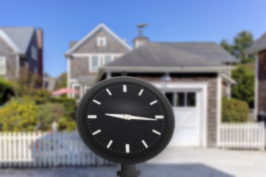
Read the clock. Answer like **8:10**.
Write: **9:16**
